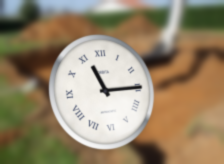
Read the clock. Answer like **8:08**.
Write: **11:15**
